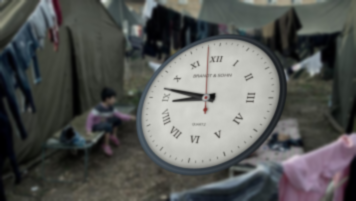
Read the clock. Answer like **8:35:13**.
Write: **8:46:58**
